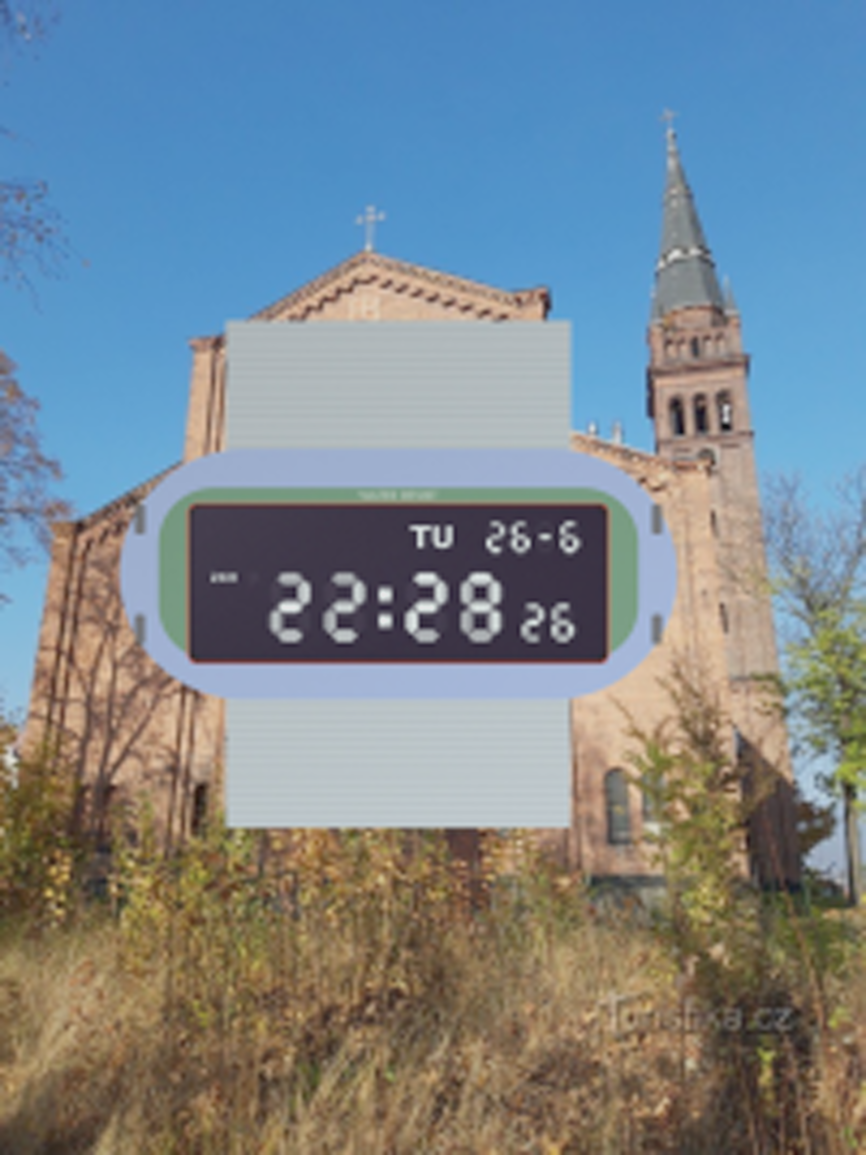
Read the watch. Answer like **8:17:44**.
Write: **22:28:26**
